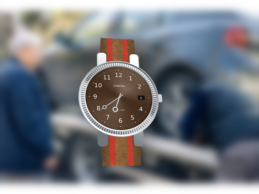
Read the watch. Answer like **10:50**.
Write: **6:39**
